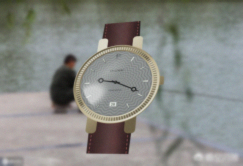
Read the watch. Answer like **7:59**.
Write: **9:19**
